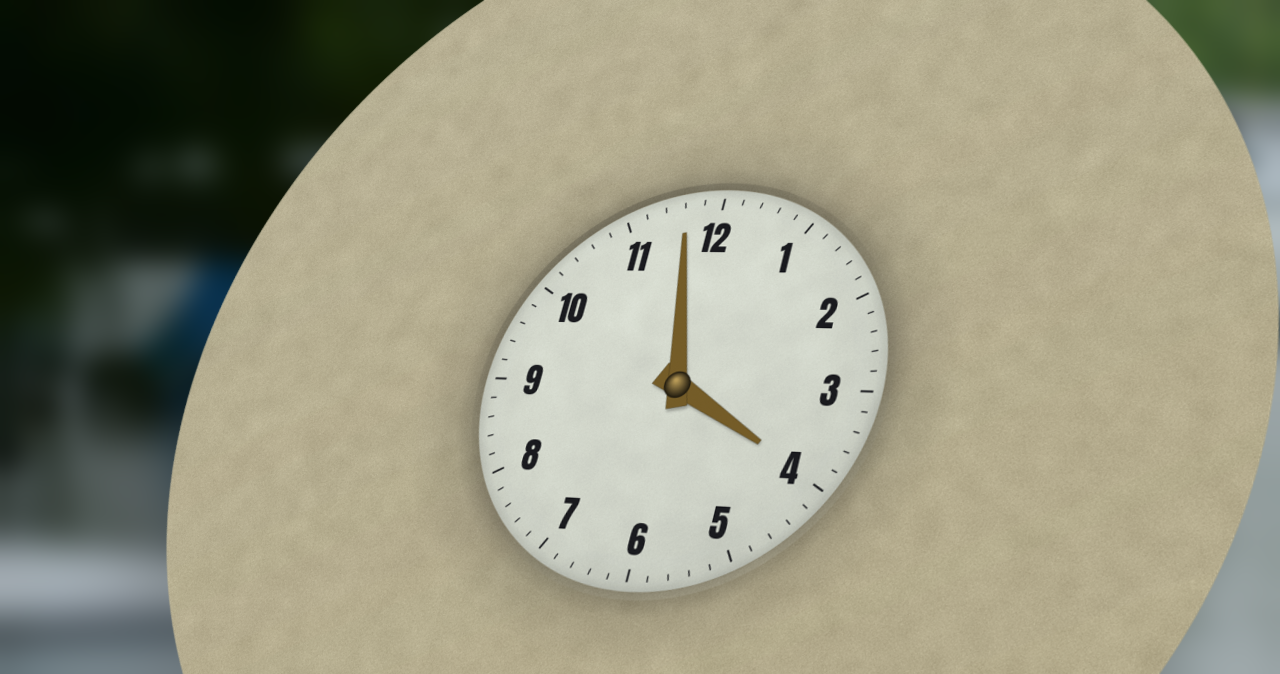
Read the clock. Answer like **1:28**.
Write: **3:58**
